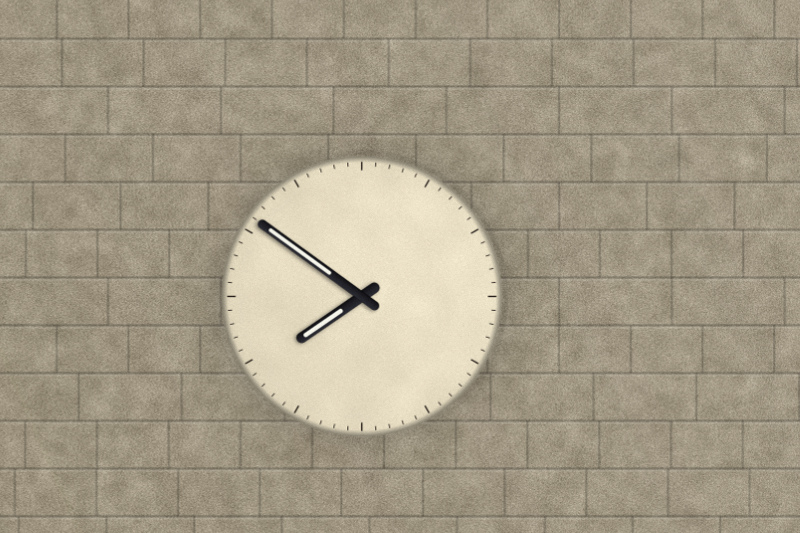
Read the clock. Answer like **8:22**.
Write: **7:51**
